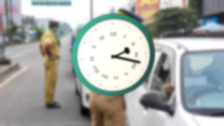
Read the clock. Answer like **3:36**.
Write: **2:18**
